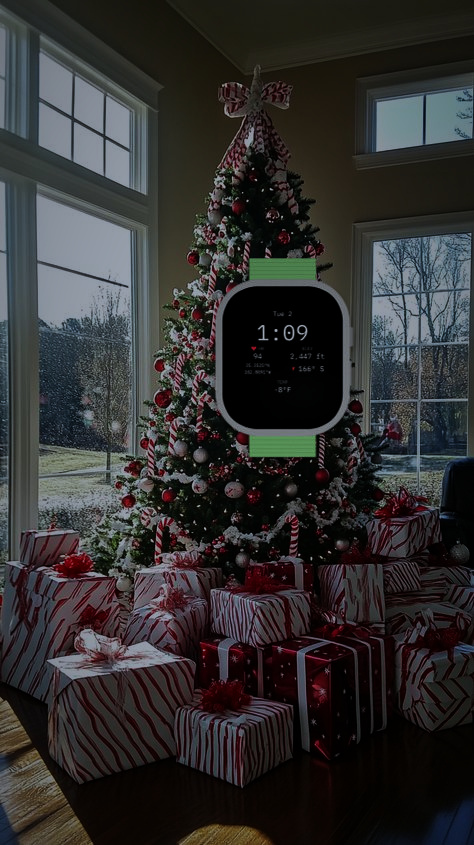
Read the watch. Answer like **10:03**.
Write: **1:09**
